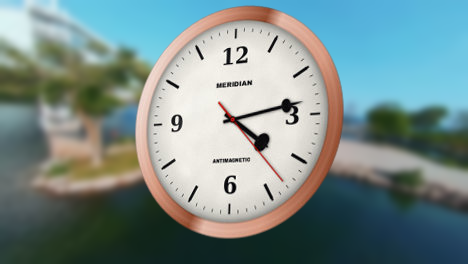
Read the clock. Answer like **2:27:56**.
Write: **4:13:23**
